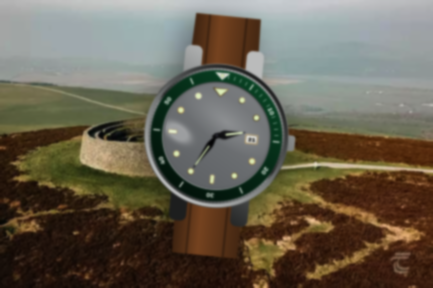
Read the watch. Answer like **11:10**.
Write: **2:35**
